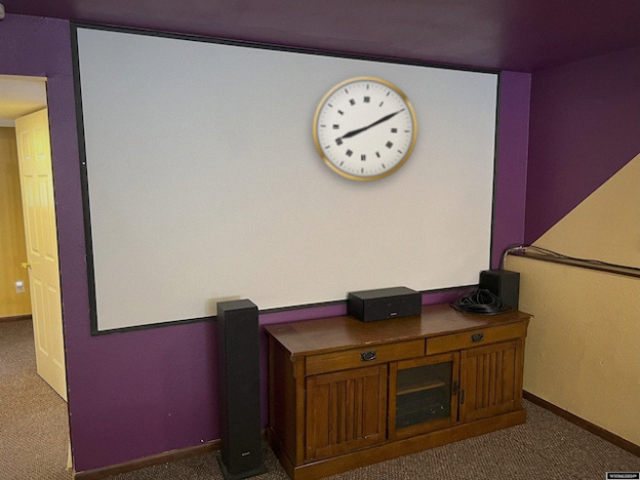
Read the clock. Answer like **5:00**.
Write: **8:10**
